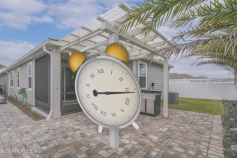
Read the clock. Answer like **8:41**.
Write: **9:16**
